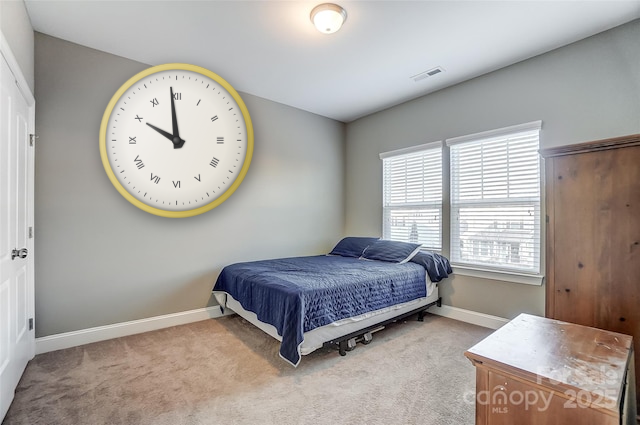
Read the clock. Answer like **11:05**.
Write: **9:59**
